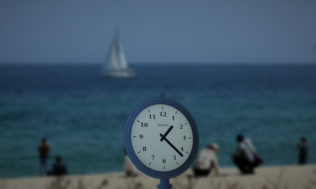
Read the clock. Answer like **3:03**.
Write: **1:22**
